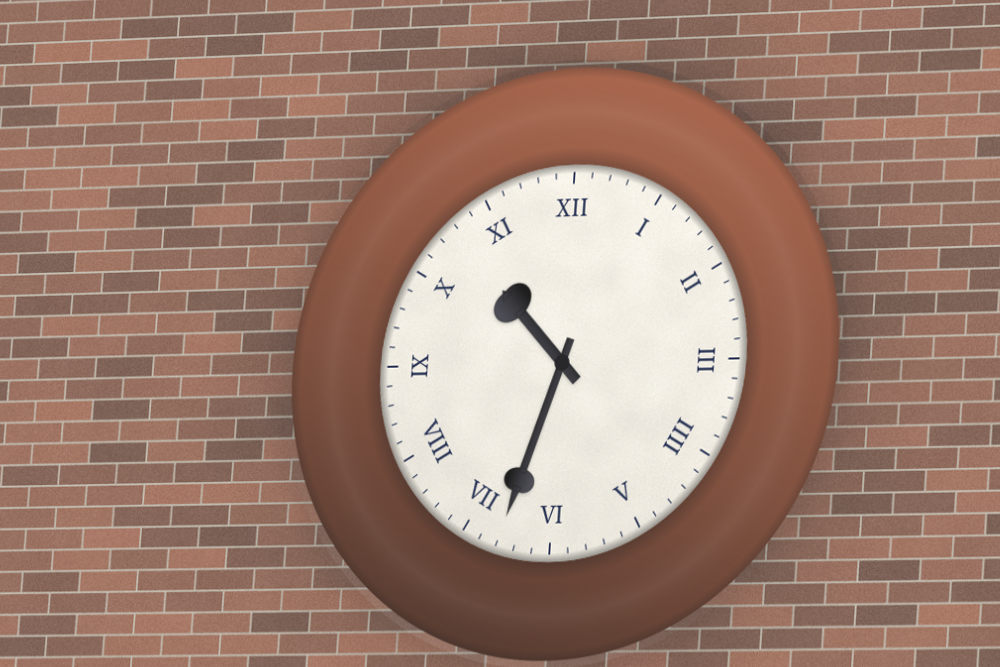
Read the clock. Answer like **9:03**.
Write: **10:33**
